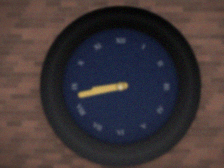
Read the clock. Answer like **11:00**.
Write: **8:43**
